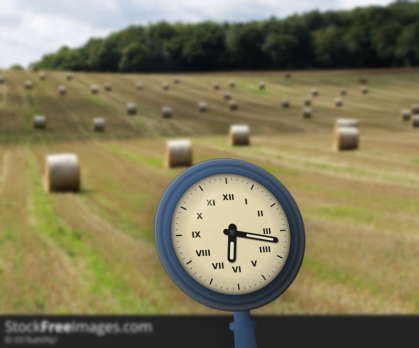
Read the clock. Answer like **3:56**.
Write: **6:17**
